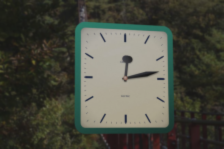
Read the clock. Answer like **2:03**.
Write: **12:13**
